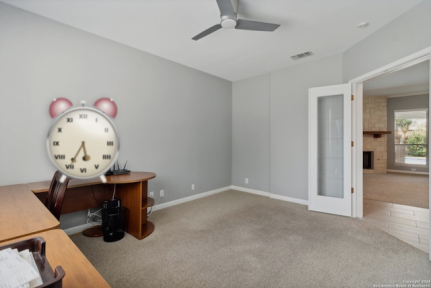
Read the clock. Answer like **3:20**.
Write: **5:35**
